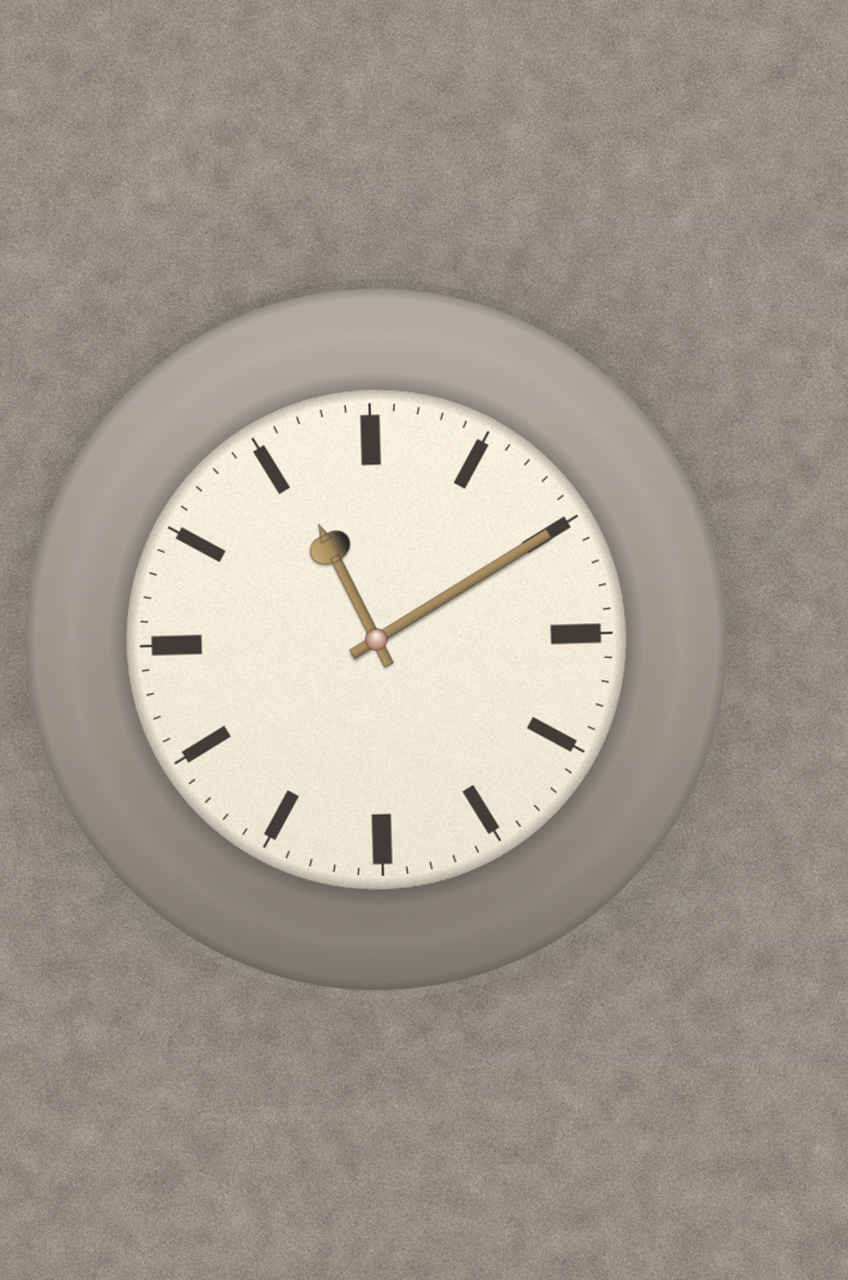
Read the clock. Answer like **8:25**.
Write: **11:10**
